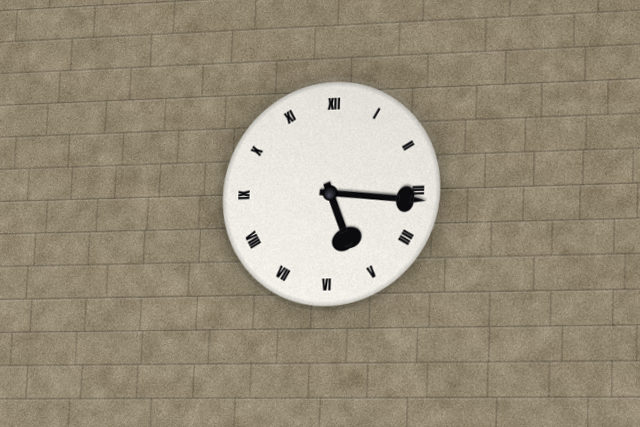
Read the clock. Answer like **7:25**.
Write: **5:16**
